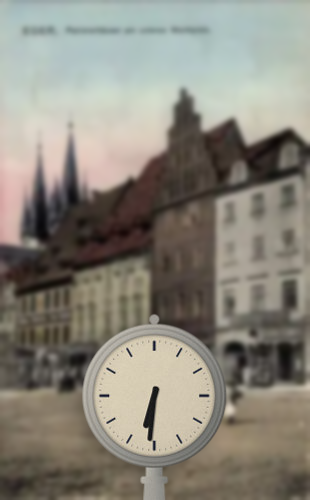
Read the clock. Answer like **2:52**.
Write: **6:31**
